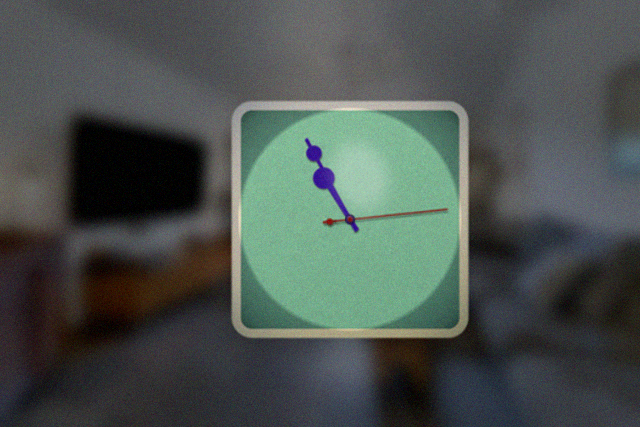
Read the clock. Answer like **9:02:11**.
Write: **10:55:14**
